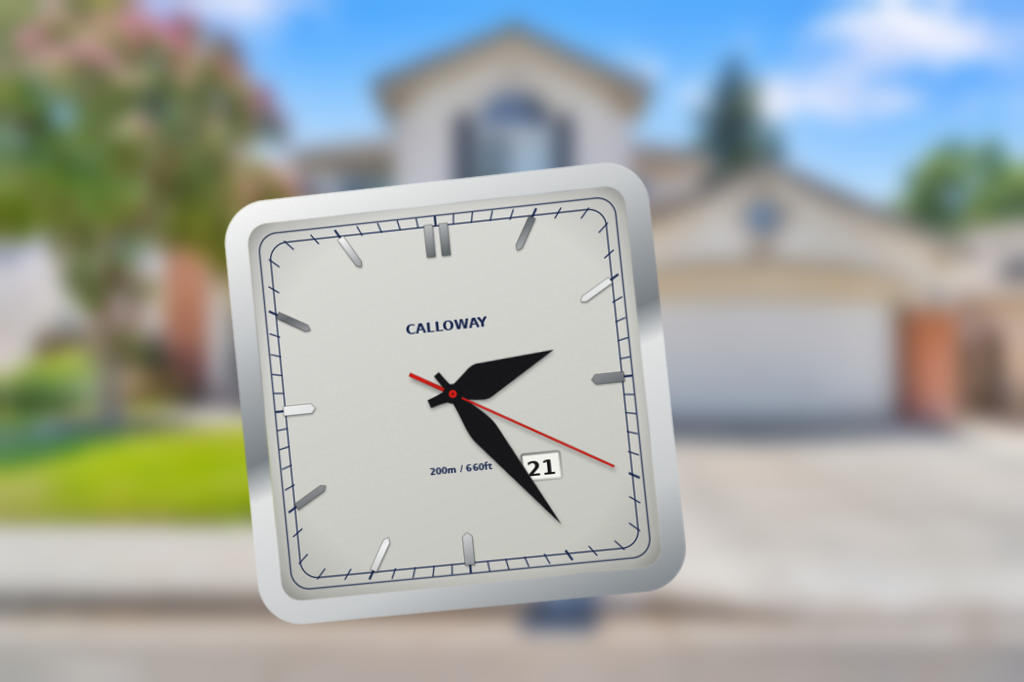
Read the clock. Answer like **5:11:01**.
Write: **2:24:20**
